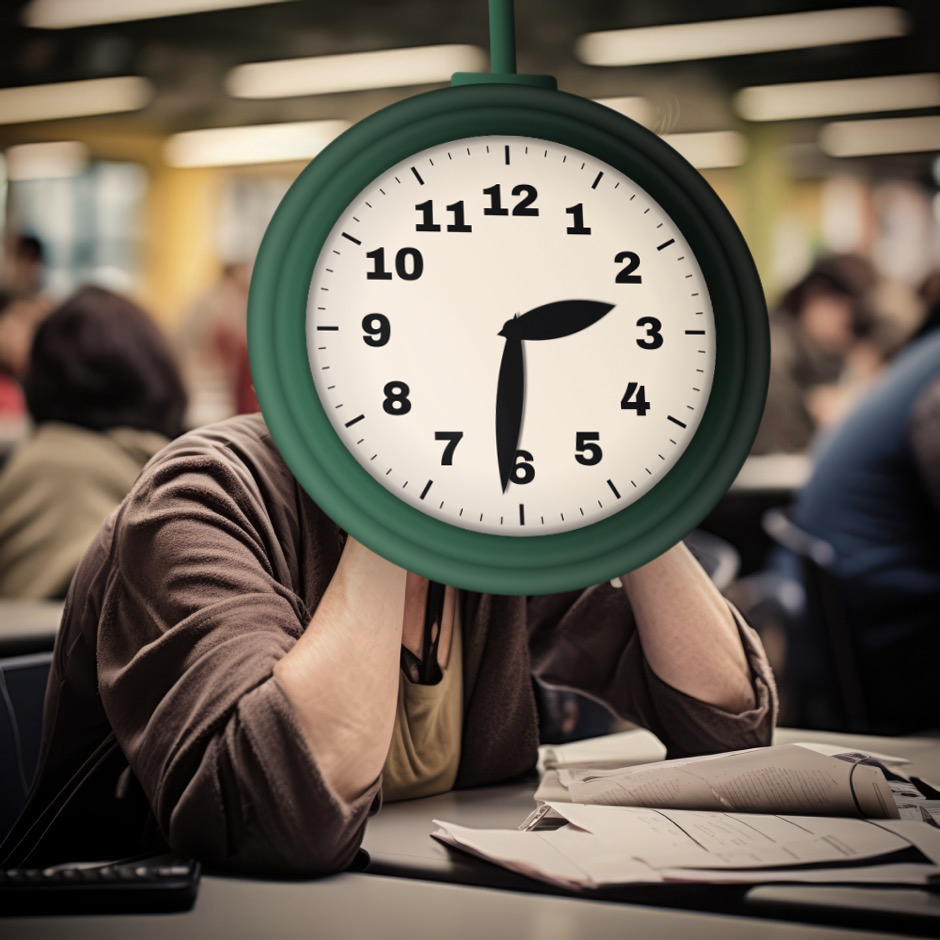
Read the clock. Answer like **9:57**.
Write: **2:31**
